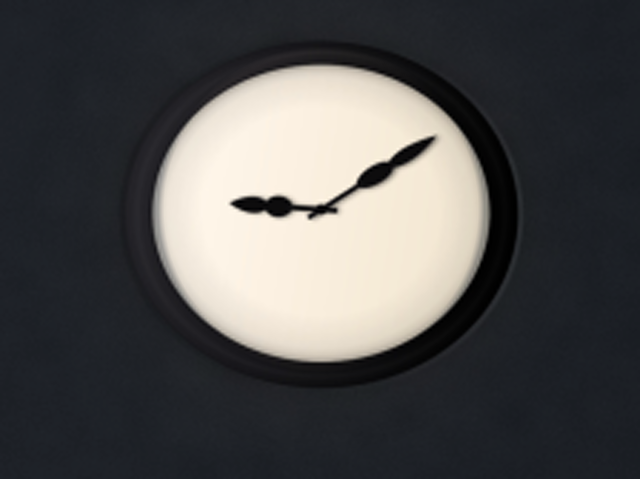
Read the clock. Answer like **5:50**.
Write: **9:09**
